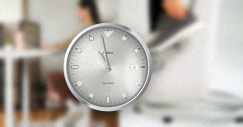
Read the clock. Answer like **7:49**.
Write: **10:58**
